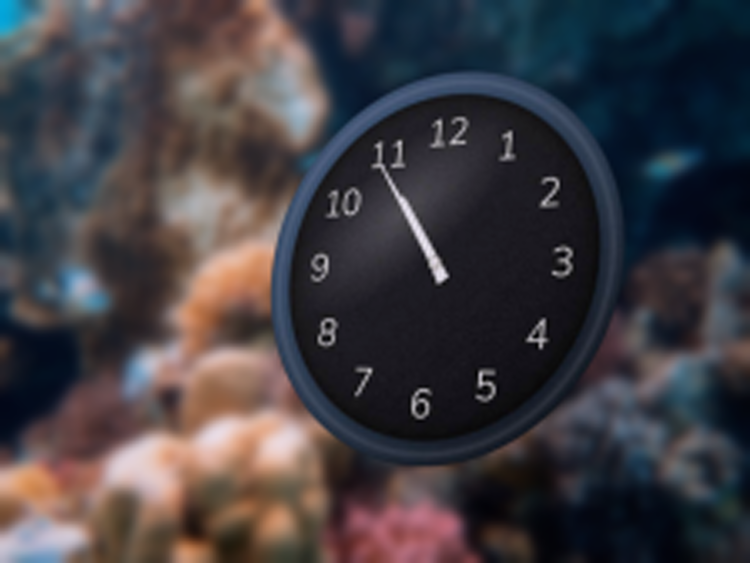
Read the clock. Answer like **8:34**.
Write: **10:54**
